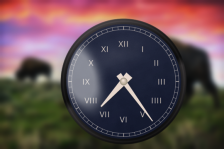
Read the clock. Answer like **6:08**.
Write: **7:24**
